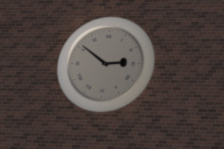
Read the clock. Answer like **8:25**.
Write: **2:51**
